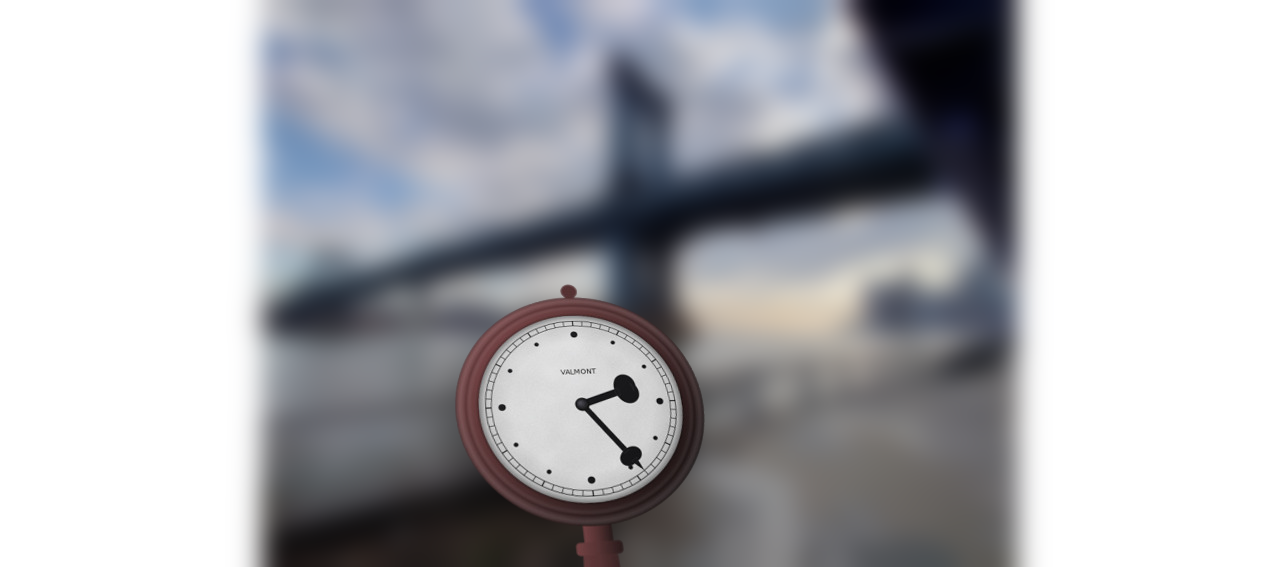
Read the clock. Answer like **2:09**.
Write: **2:24**
